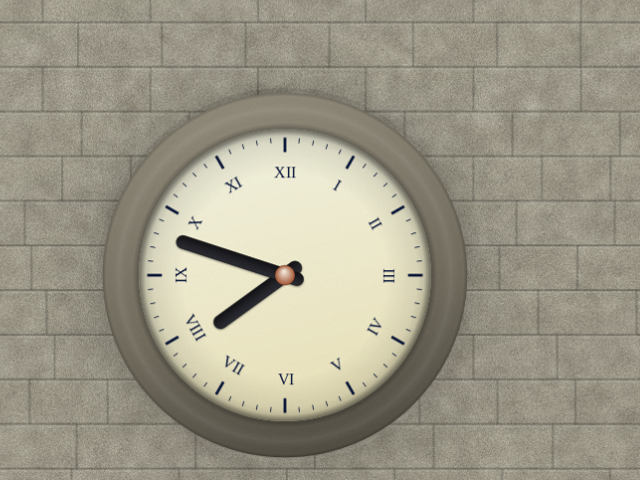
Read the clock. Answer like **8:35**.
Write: **7:48**
